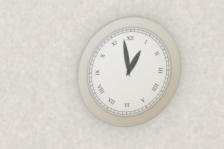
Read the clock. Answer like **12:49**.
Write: **12:58**
